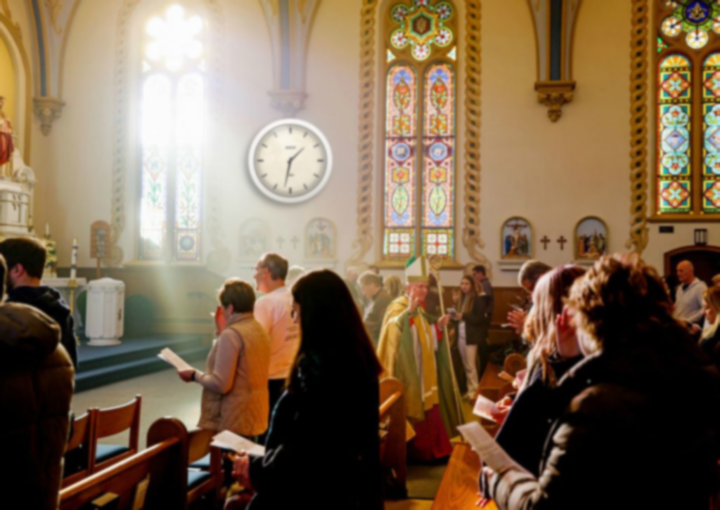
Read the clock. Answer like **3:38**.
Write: **1:32**
